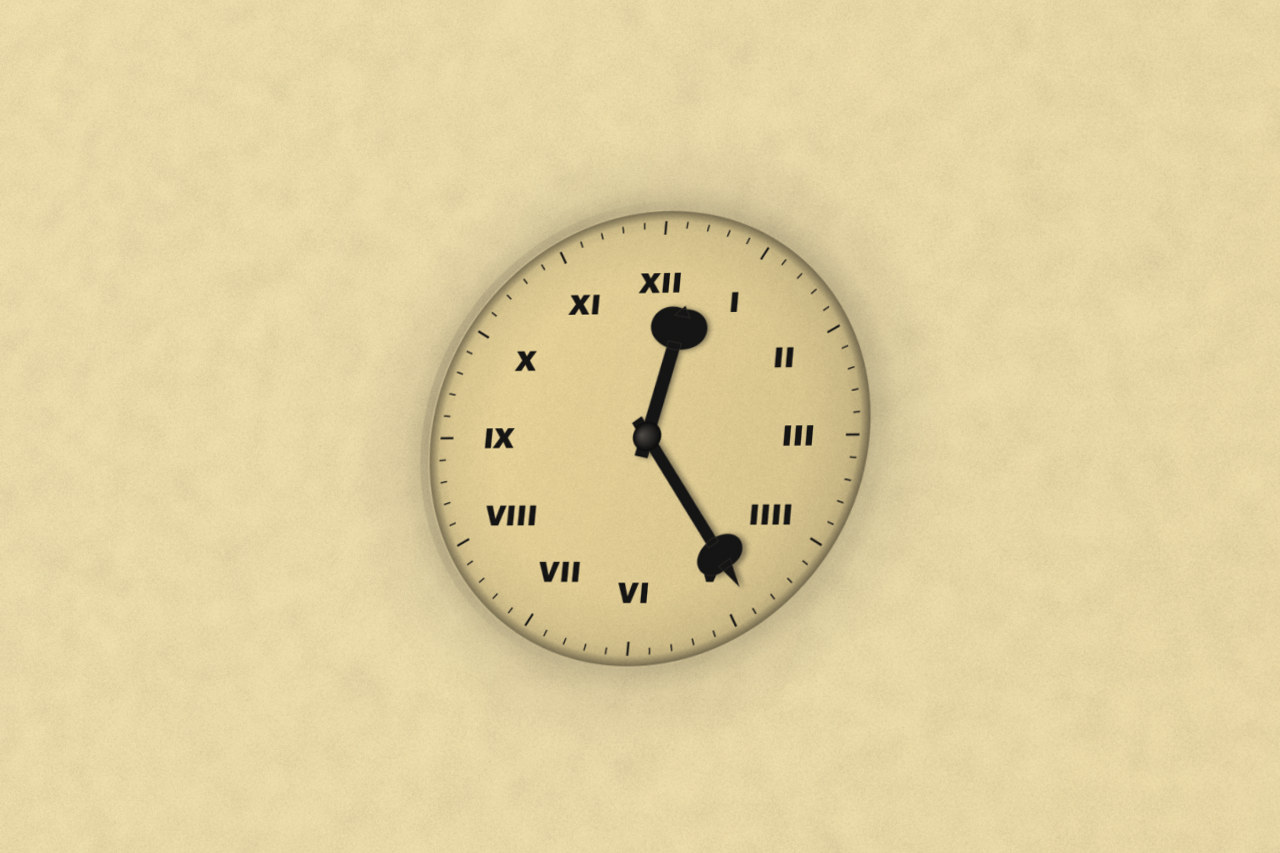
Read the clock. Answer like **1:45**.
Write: **12:24**
